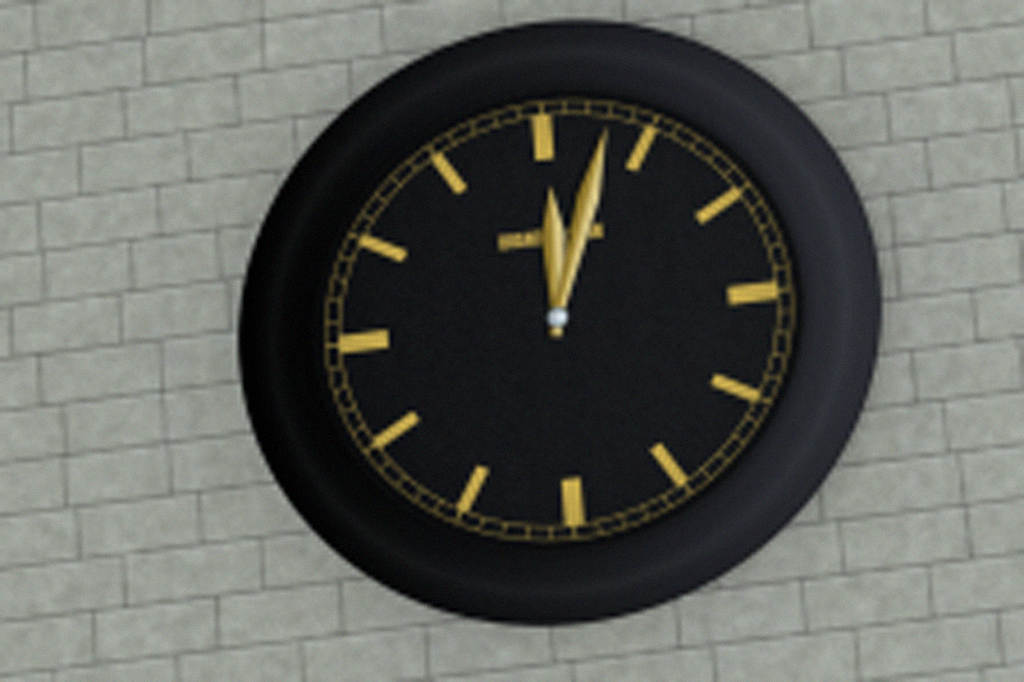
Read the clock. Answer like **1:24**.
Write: **12:03**
